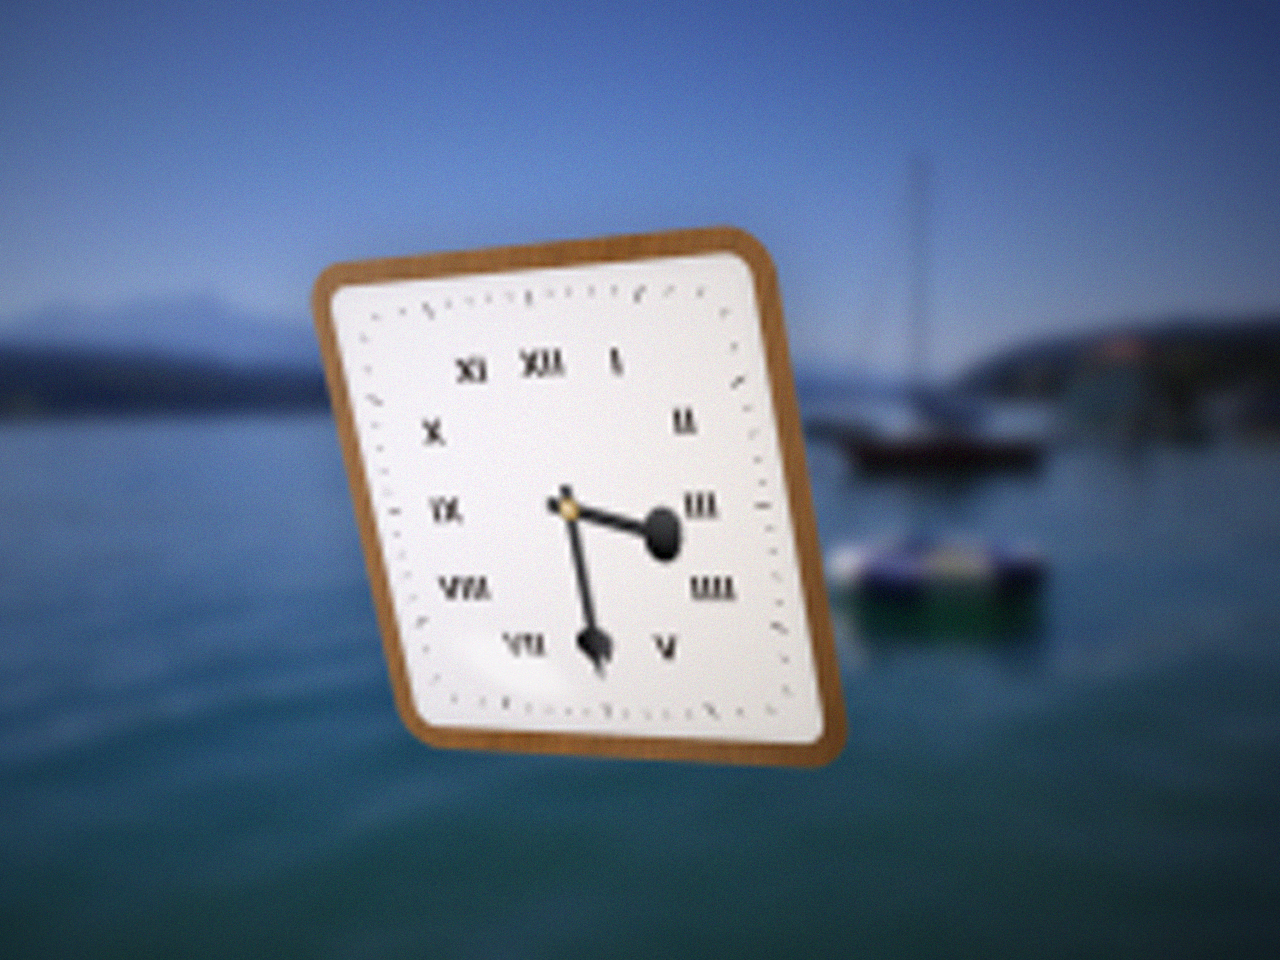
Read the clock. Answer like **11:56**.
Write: **3:30**
